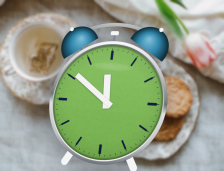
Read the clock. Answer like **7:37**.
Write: **11:51**
